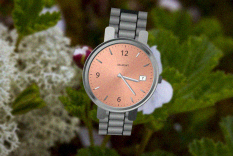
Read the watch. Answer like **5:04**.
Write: **3:23**
